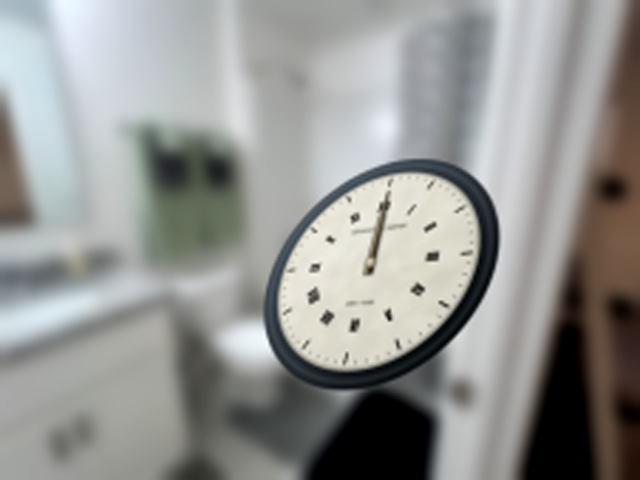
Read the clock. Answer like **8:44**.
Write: **12:00**
